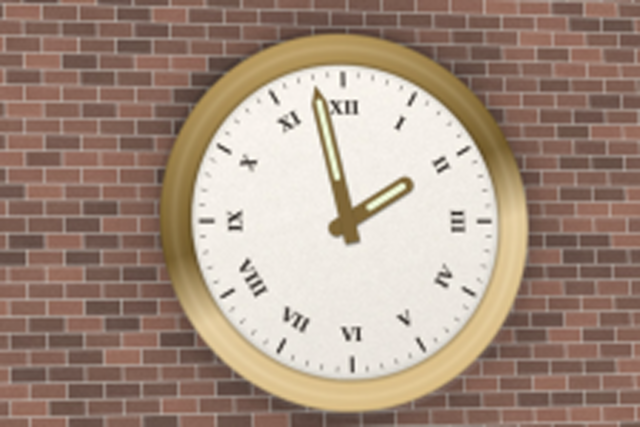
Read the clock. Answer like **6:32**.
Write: **1:58**
